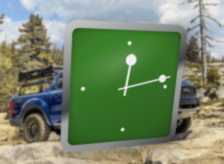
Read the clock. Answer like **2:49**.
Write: **12:13**
